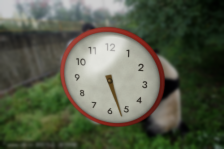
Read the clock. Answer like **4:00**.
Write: **5:27**
